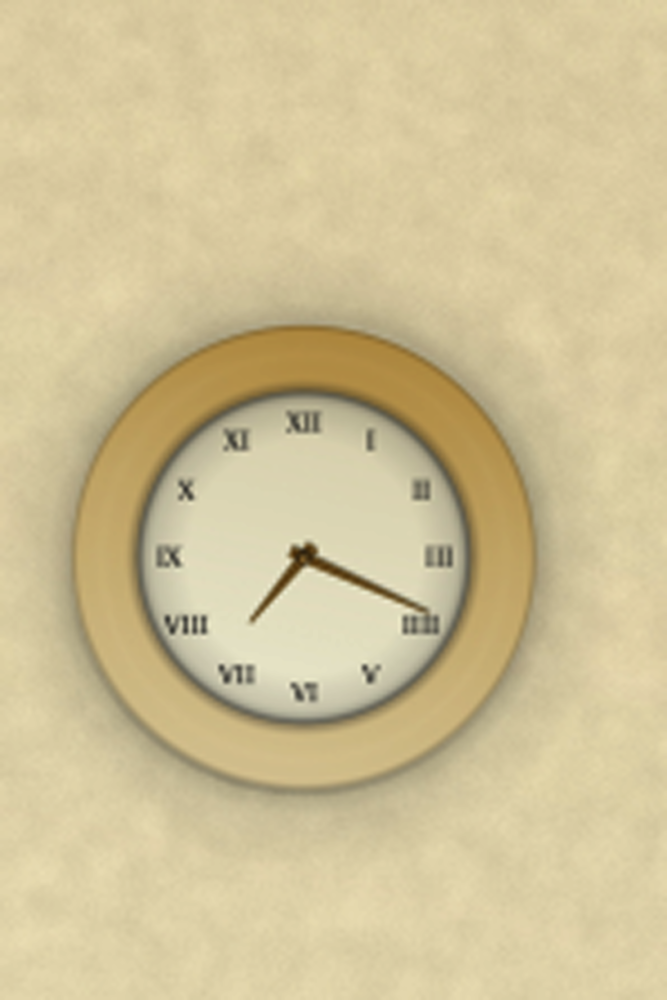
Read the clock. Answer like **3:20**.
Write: **7:19**
